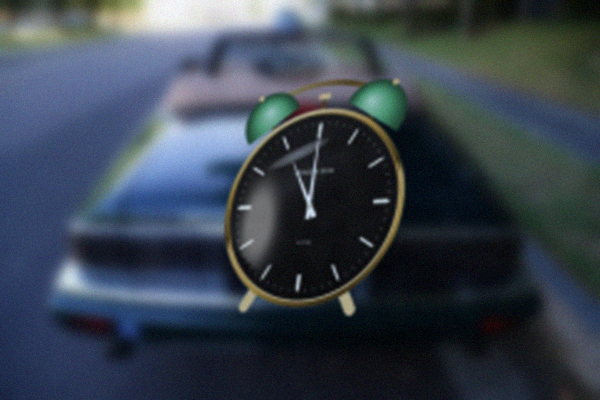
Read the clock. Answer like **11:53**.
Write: **11:00**
